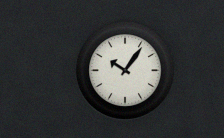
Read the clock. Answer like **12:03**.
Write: **10:06**
